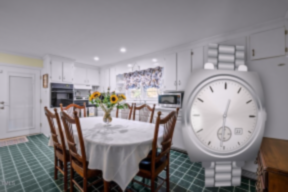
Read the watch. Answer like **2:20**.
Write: **12:31**
